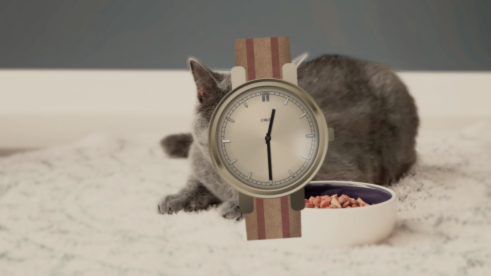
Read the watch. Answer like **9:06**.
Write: **12:30**
